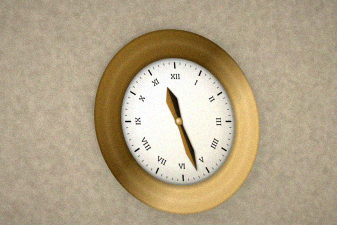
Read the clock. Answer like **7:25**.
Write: **11:27**
